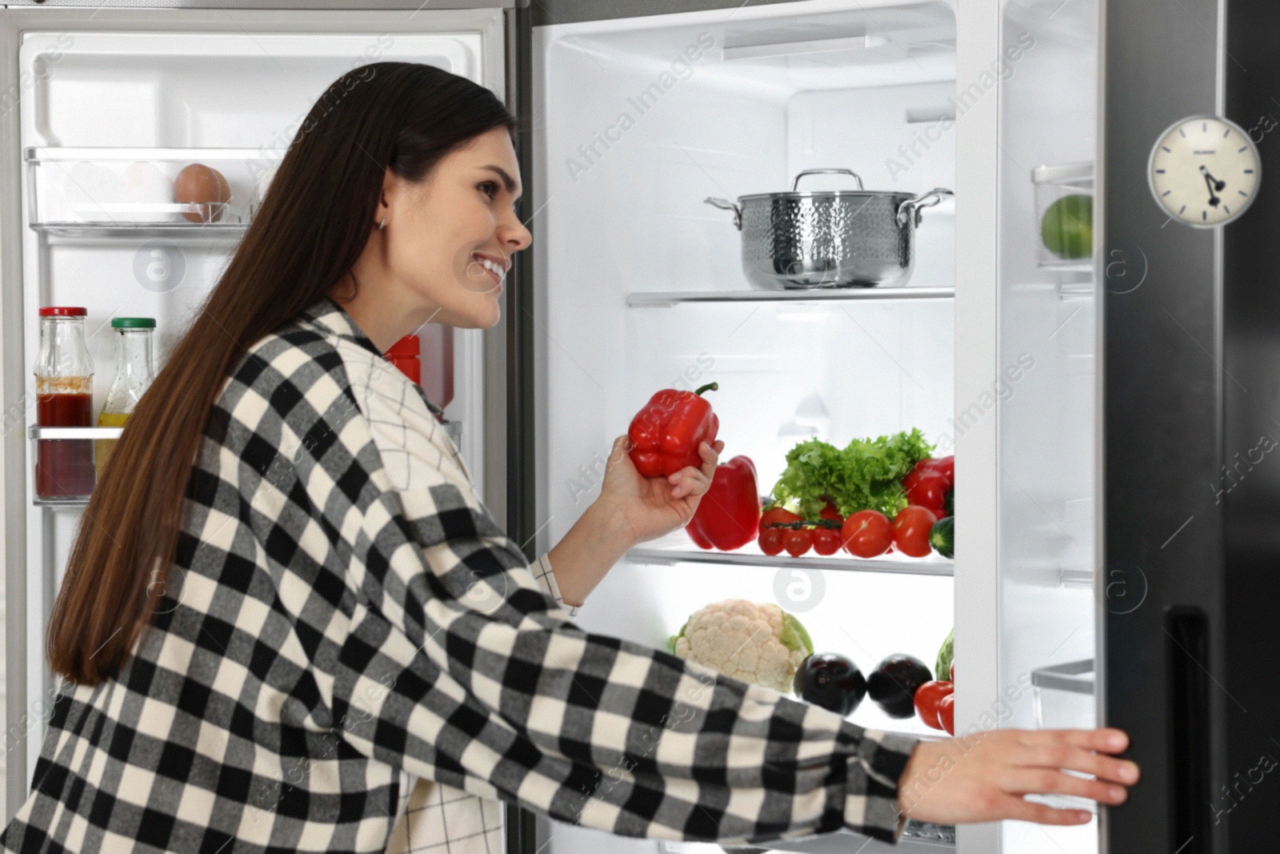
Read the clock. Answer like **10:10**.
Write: **4:27**
